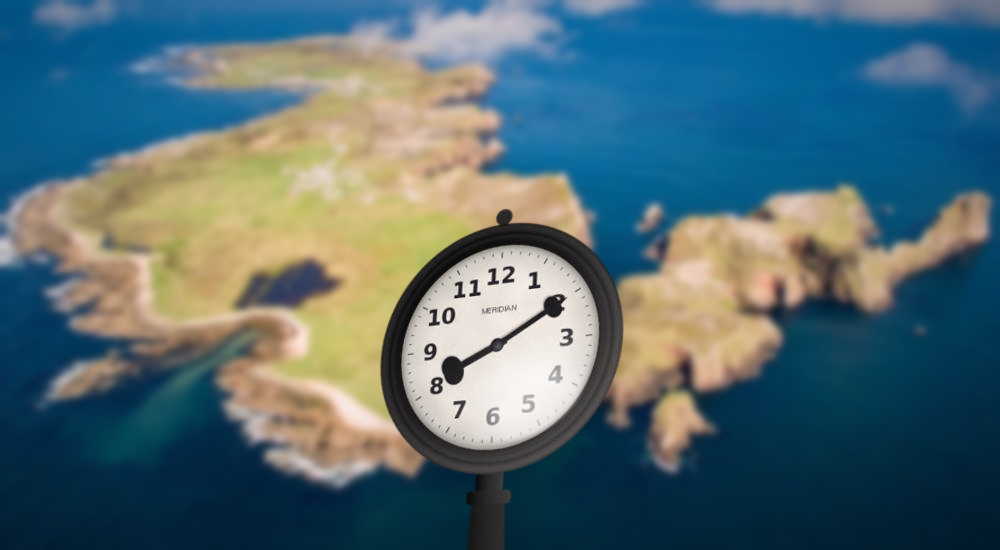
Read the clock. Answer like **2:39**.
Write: **8:10**
